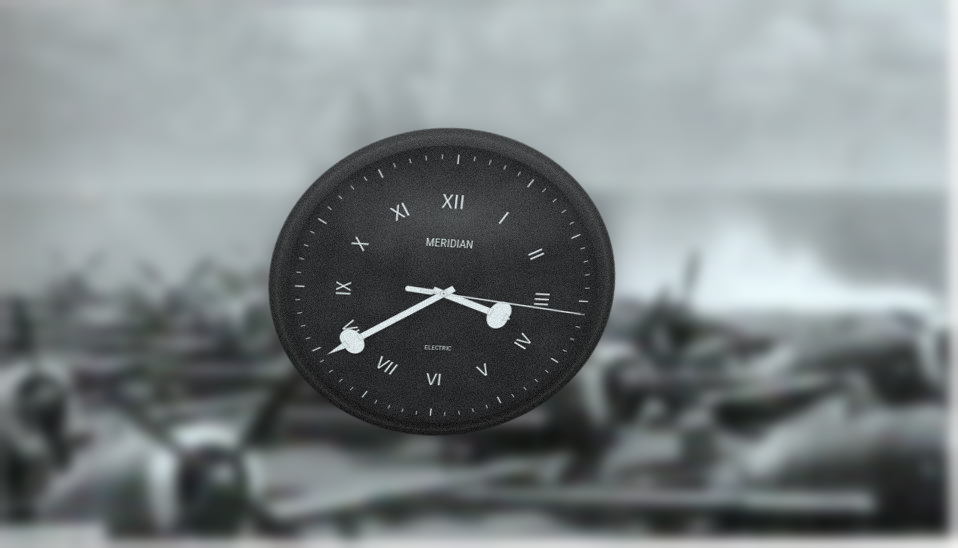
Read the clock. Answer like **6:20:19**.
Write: **3:39:16**
